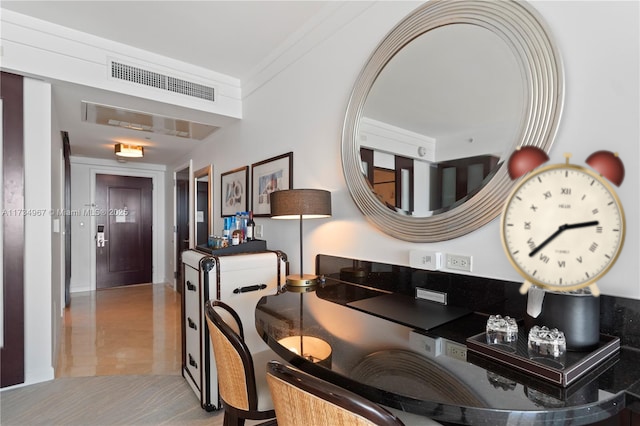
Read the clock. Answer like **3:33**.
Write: **2:38**
